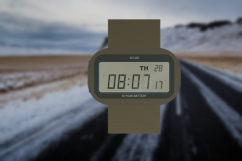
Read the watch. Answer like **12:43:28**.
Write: **8:07:17**
